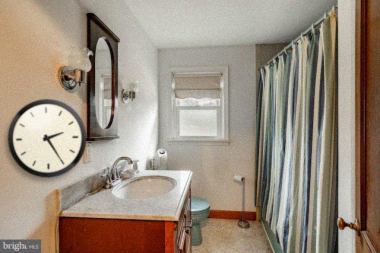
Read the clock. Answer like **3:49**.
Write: **2:25**
